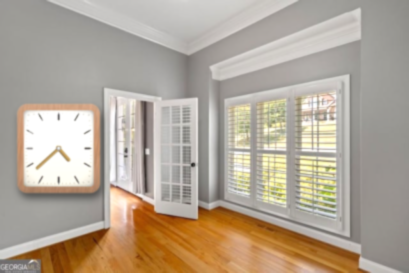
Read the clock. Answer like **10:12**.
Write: **4:38**
